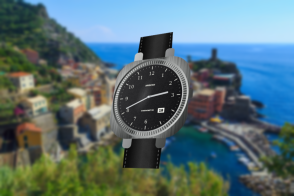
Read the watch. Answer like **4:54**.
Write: **2:41**
